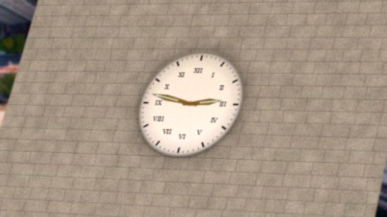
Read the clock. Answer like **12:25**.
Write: **2:47**
